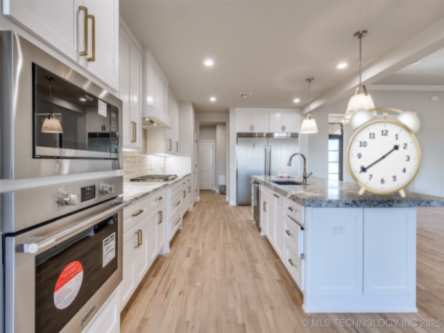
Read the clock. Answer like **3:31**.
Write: **1:39**
